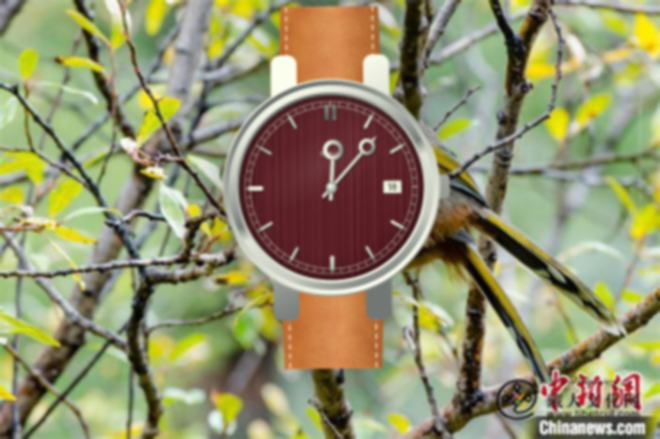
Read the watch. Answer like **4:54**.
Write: **12:07**
